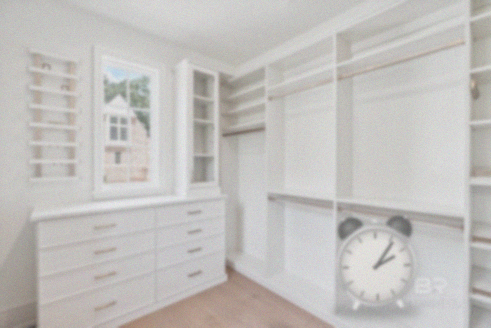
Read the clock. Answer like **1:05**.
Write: **2:06**
